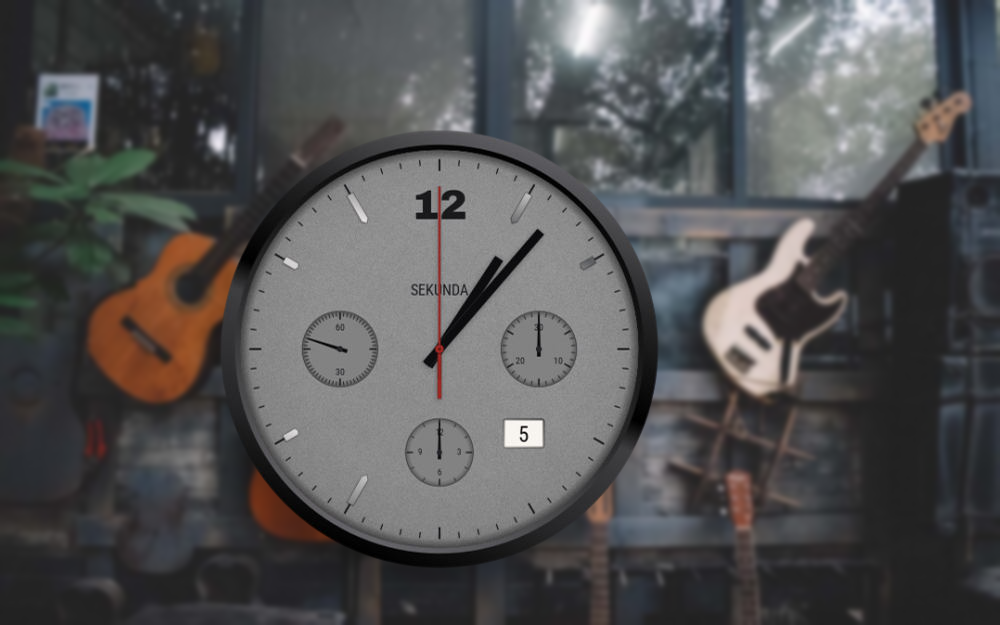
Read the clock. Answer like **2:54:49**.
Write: **1:06:48**
